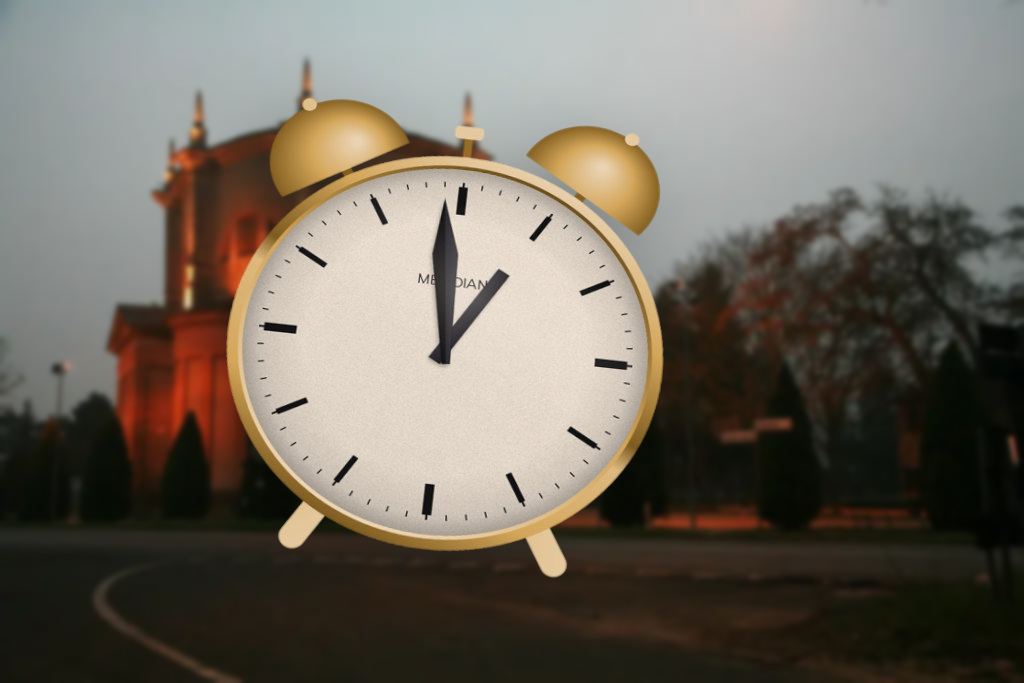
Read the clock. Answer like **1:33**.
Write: **12:59**
